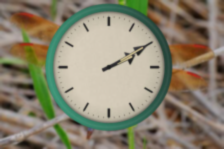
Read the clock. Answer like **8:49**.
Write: **2:10**
